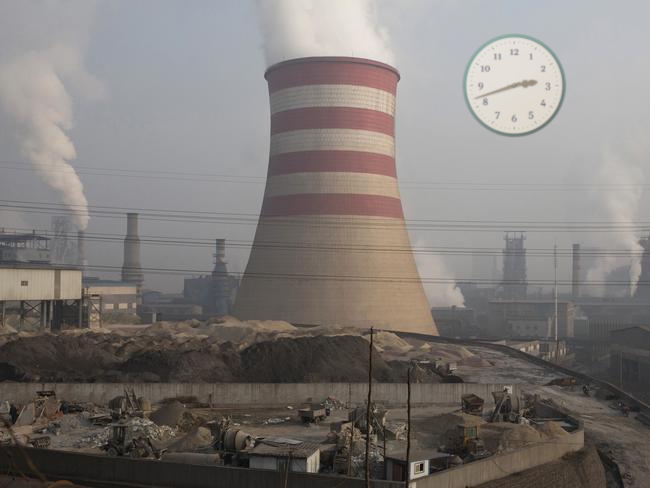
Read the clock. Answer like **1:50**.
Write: **2:42**
